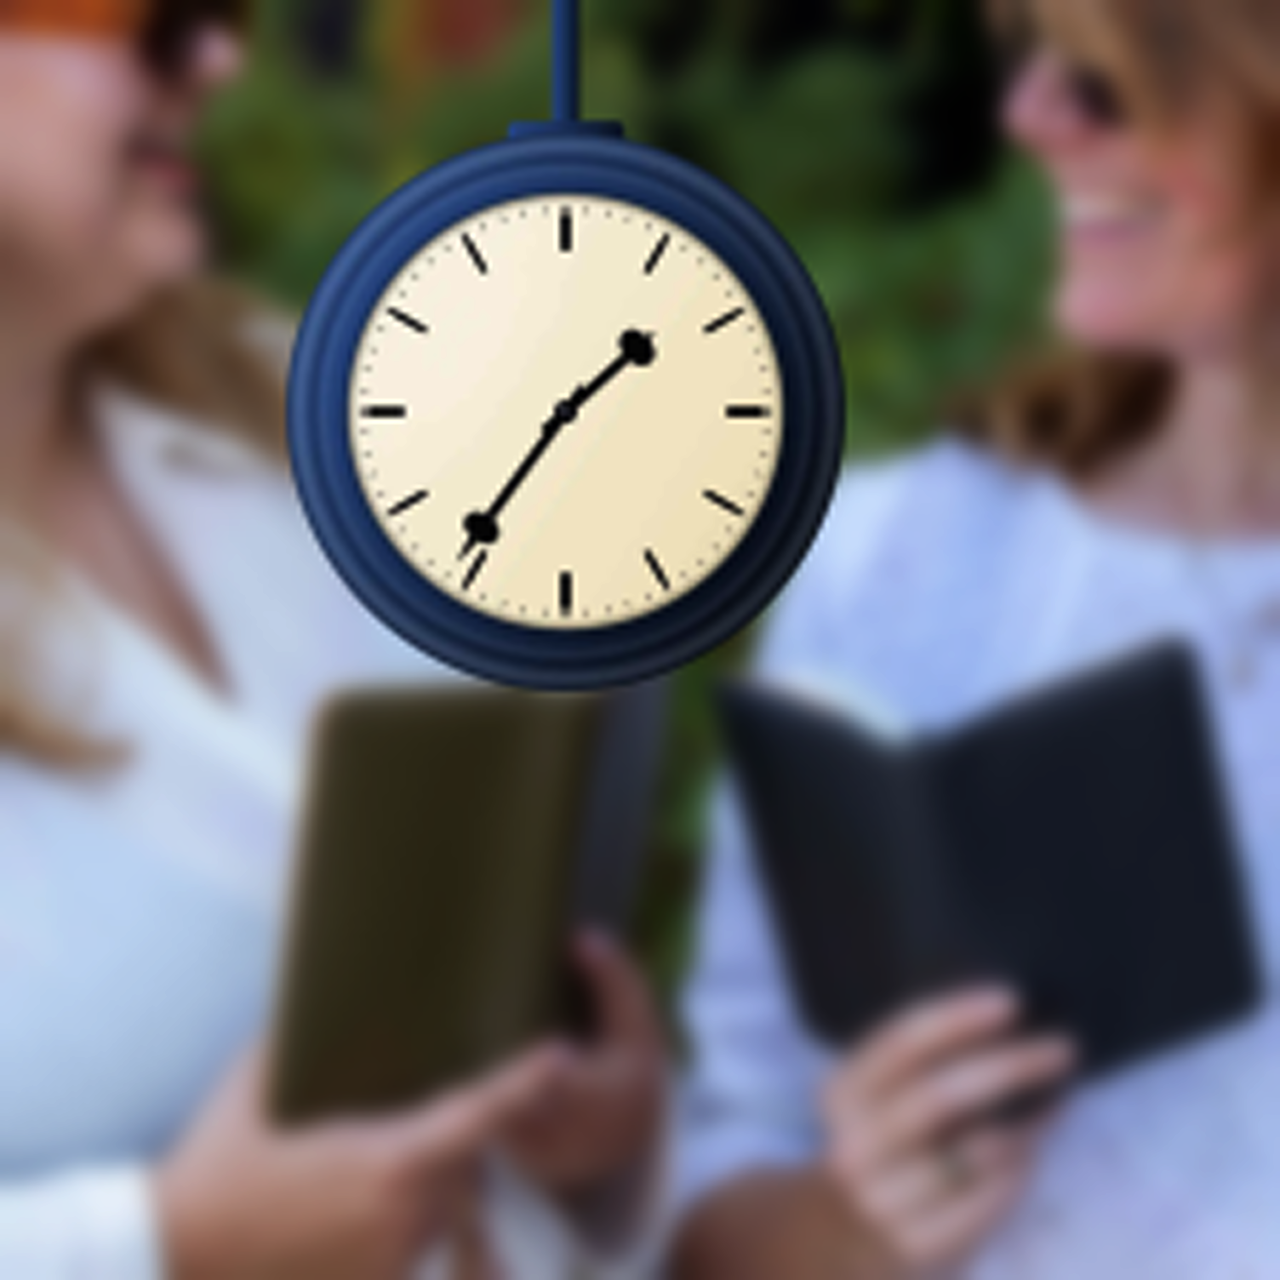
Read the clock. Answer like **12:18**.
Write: **1:36**
